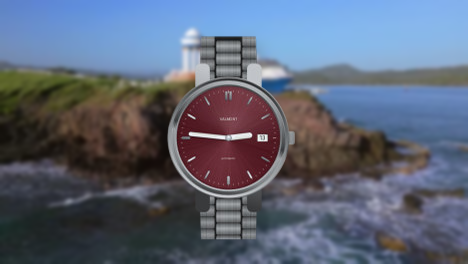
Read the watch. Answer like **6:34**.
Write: **2:46**
